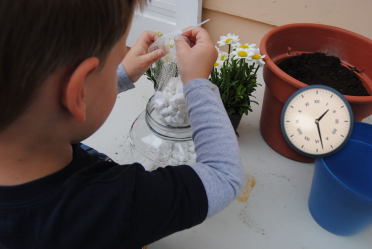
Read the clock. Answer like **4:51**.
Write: **1:28**
